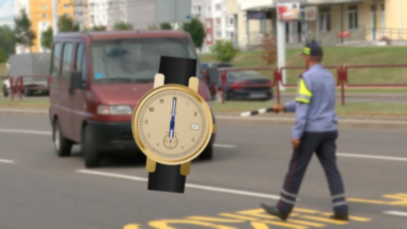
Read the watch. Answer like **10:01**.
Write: **6:00**
